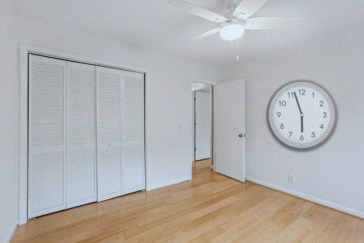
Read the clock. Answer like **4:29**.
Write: **5:57**
